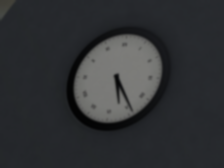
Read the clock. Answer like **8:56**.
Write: **5:24**
